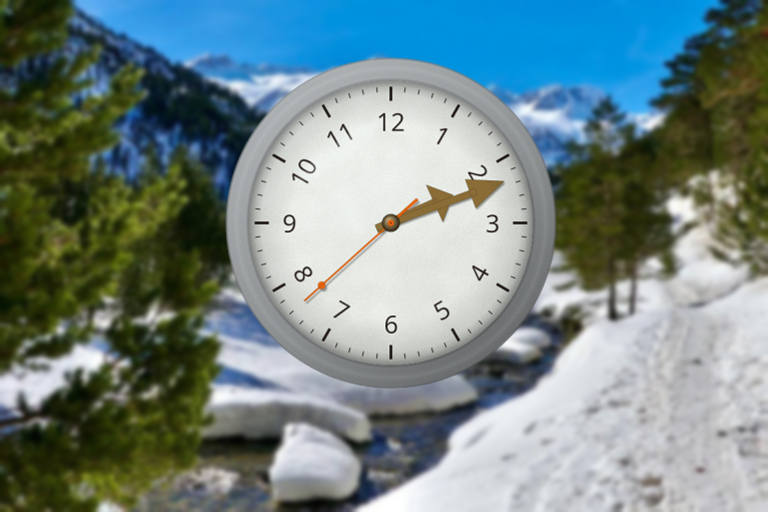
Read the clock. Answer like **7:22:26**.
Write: **2:11:38**
